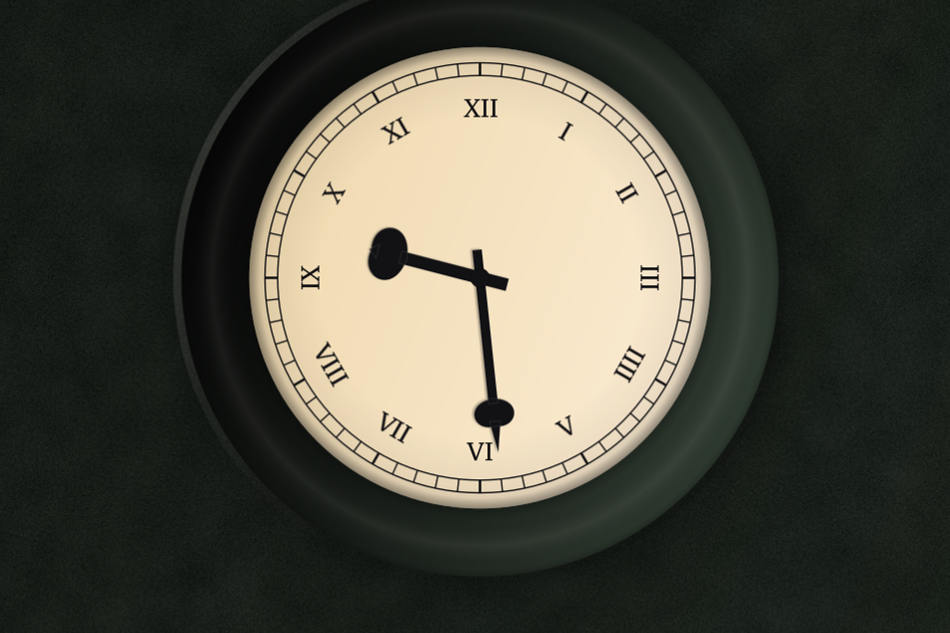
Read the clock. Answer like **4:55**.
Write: **9:29**
